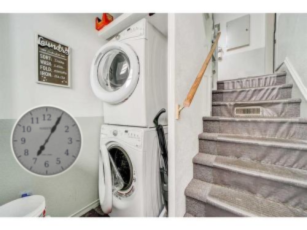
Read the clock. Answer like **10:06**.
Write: **7:05**
